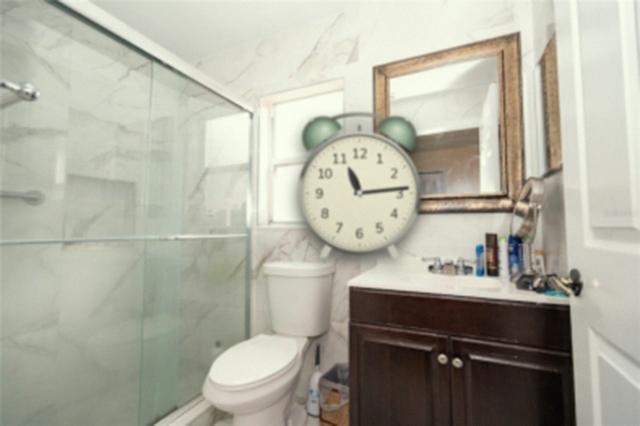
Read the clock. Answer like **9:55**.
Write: **11:14**
